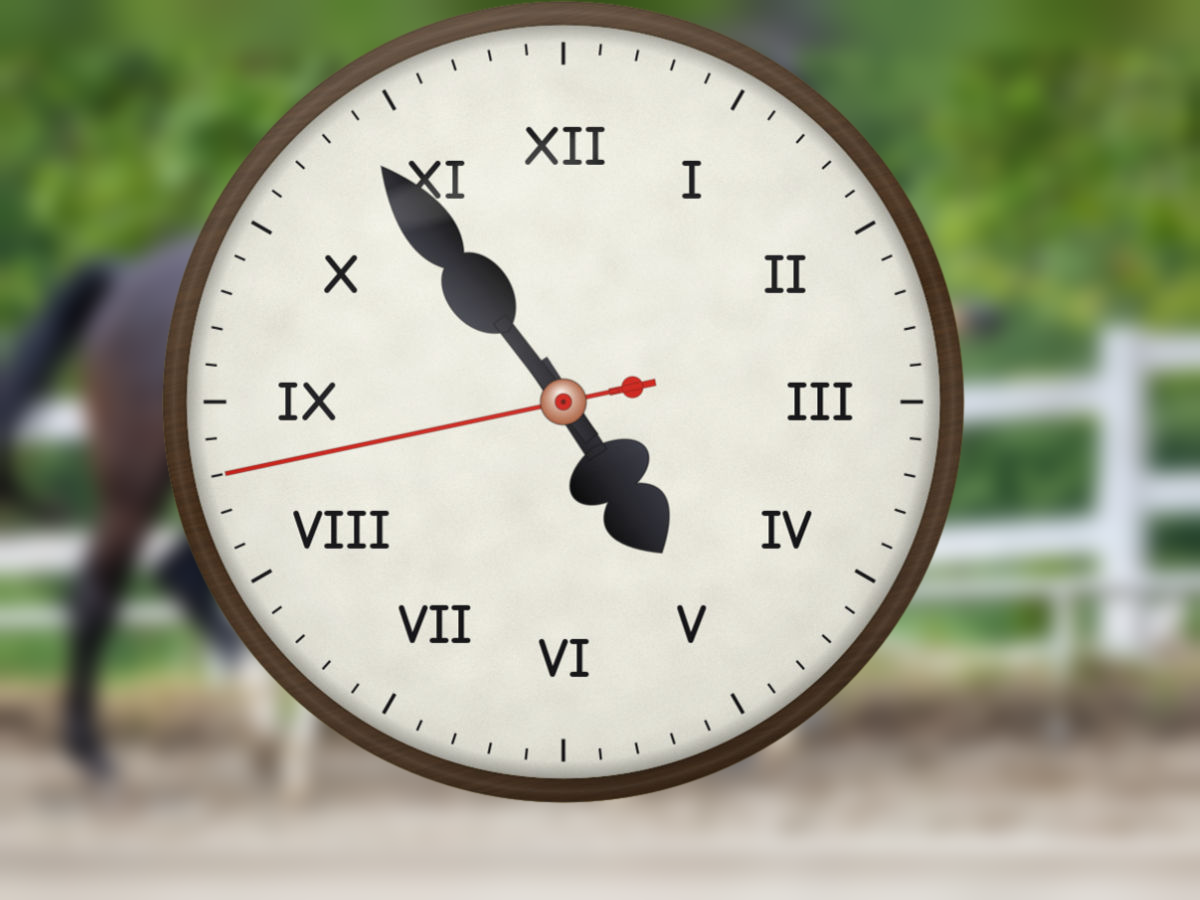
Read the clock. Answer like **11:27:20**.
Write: **4:53:43**
